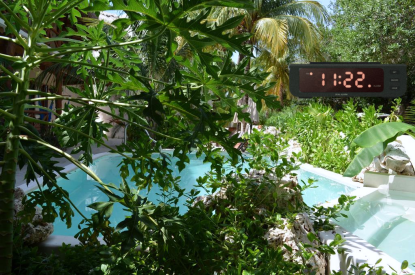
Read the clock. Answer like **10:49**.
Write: **11:22**
